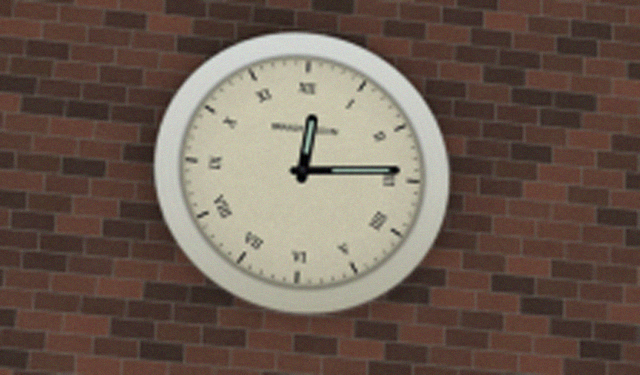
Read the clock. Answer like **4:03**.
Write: **12:14**
